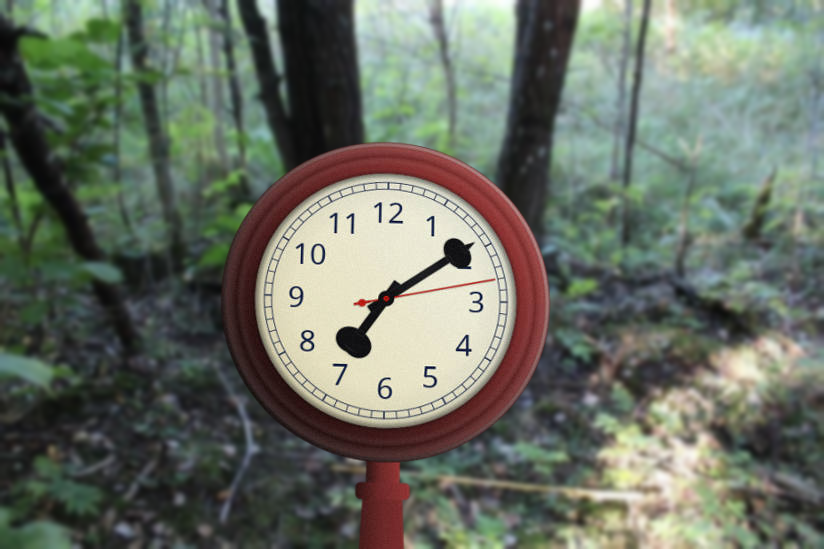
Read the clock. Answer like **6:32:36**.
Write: **7:09:13**
